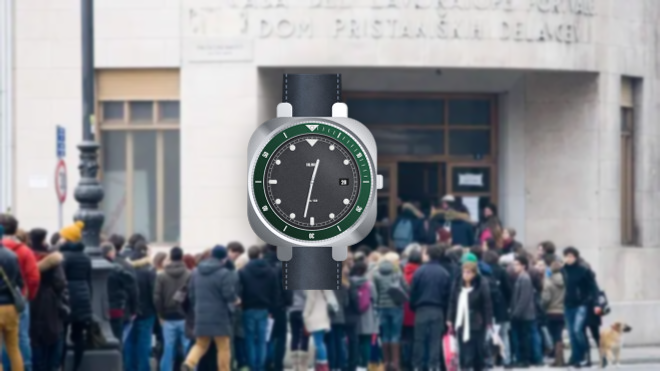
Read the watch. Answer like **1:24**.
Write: **12:32**
